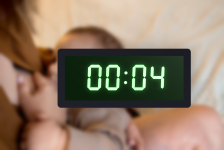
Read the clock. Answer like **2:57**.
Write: **0:04**
